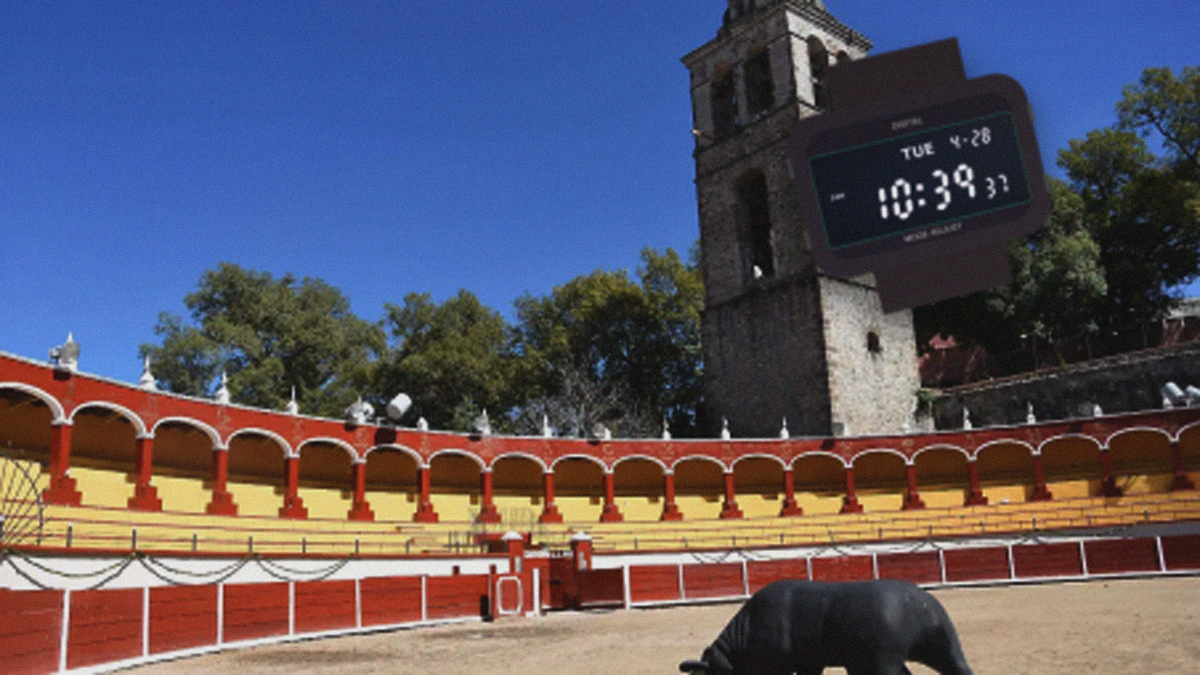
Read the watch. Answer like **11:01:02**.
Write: **10:39:37**
